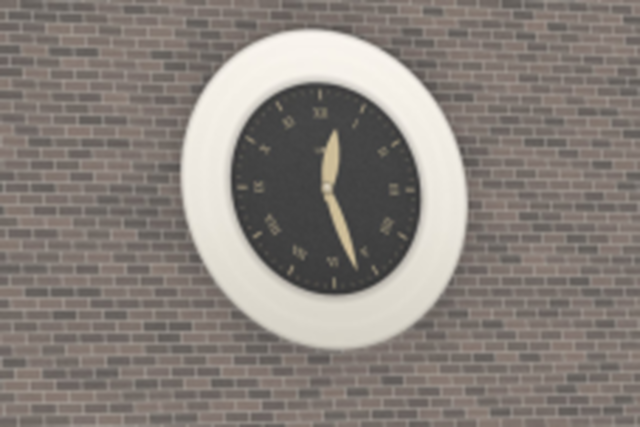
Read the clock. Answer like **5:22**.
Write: **12:27**
